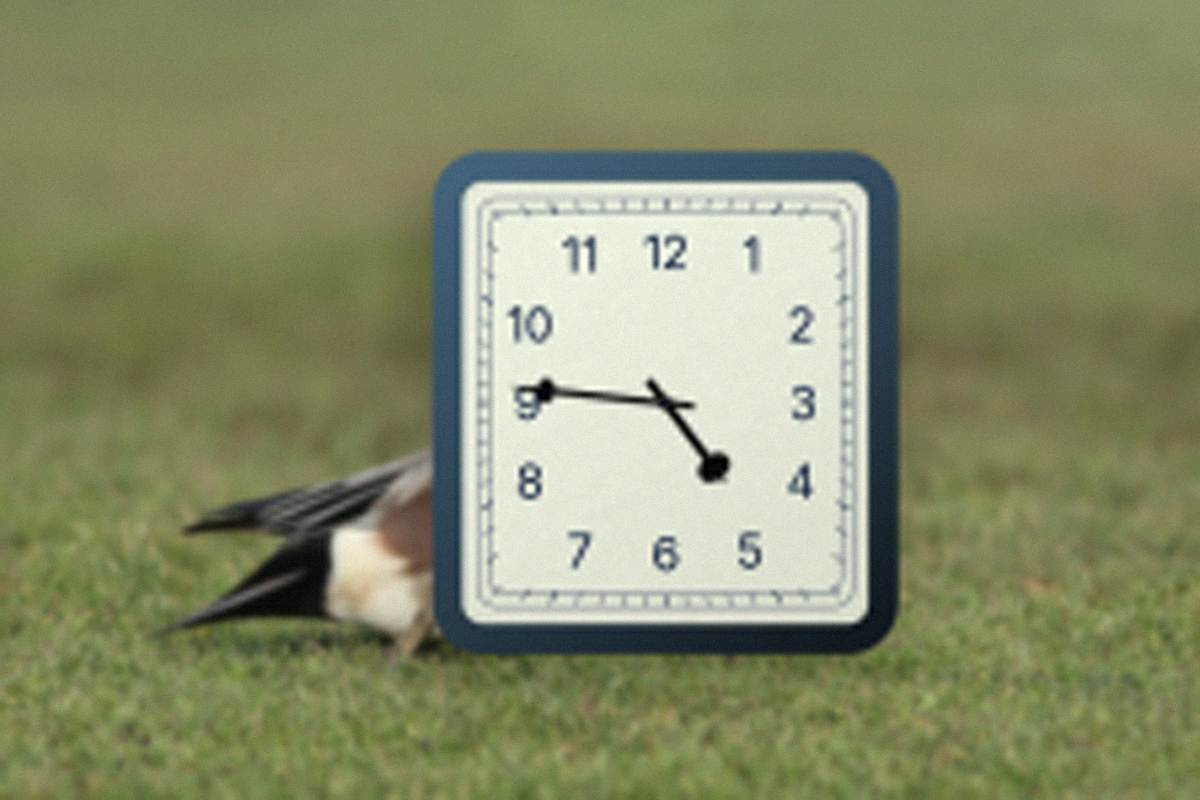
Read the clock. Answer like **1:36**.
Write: **4:46**
